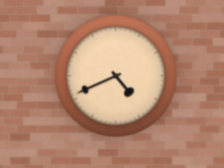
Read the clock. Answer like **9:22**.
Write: **4:41**
